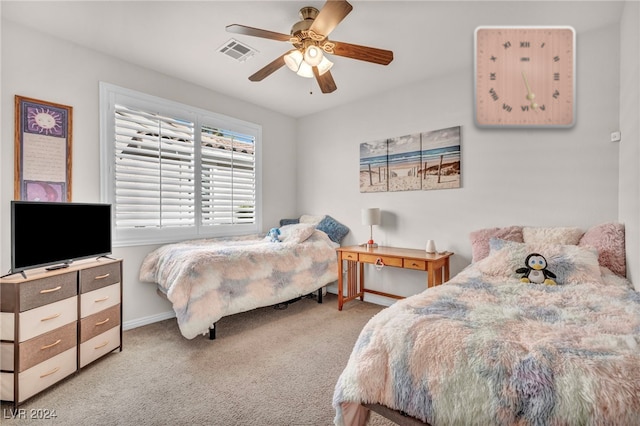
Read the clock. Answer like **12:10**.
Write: **5:27**
